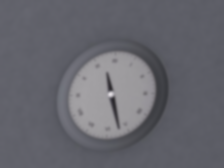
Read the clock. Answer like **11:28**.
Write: **11:27**
